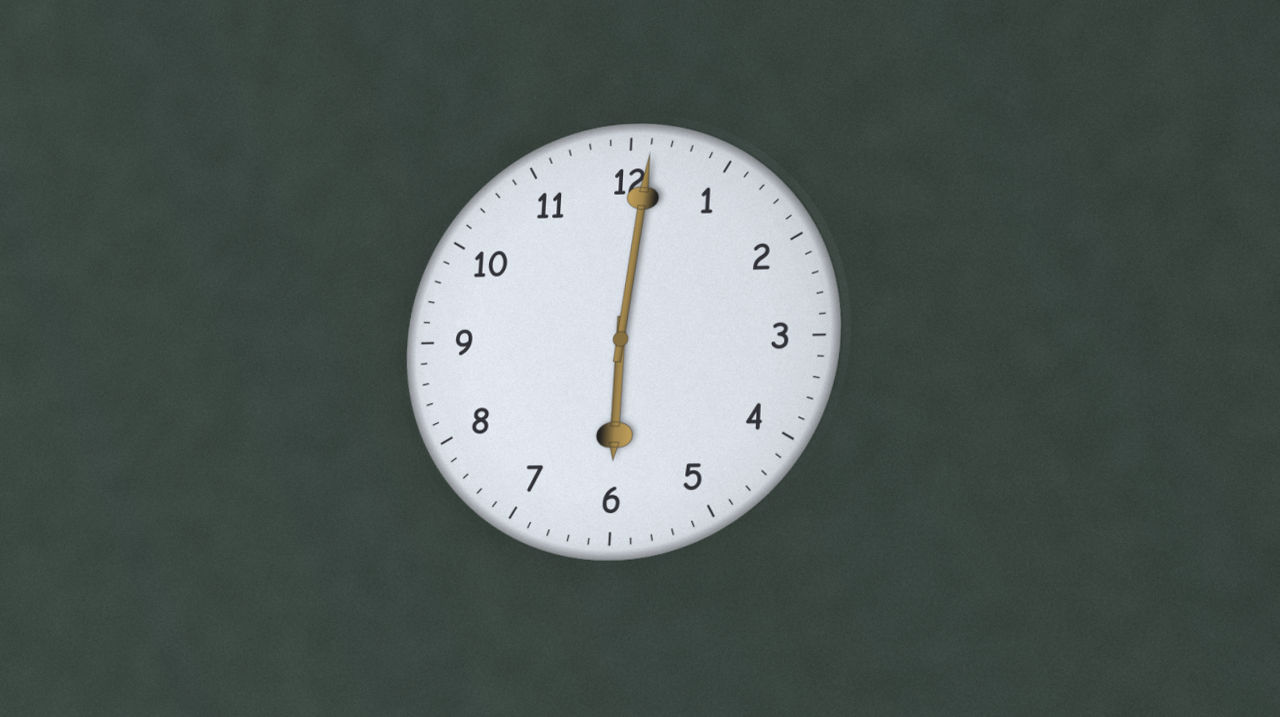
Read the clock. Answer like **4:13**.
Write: **6:01**
